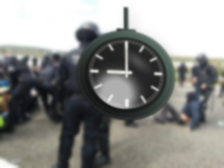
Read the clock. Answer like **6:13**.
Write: **9:00**
